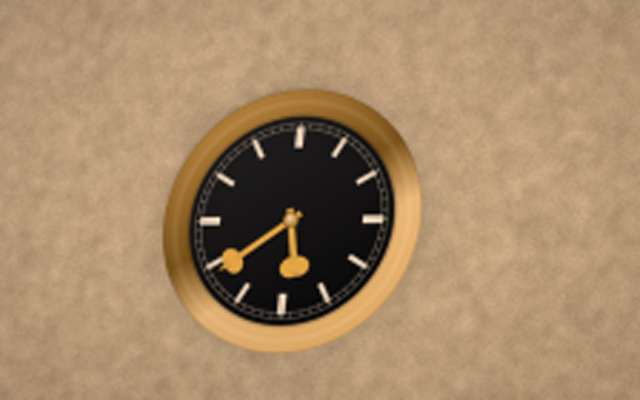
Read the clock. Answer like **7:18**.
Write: **5:39**
